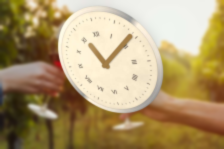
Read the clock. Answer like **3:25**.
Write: **11:09**
